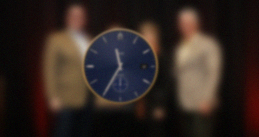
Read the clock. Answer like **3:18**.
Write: **11:35**
